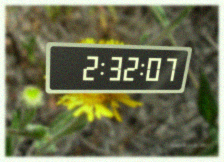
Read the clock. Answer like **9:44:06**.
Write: **2:32:07**
